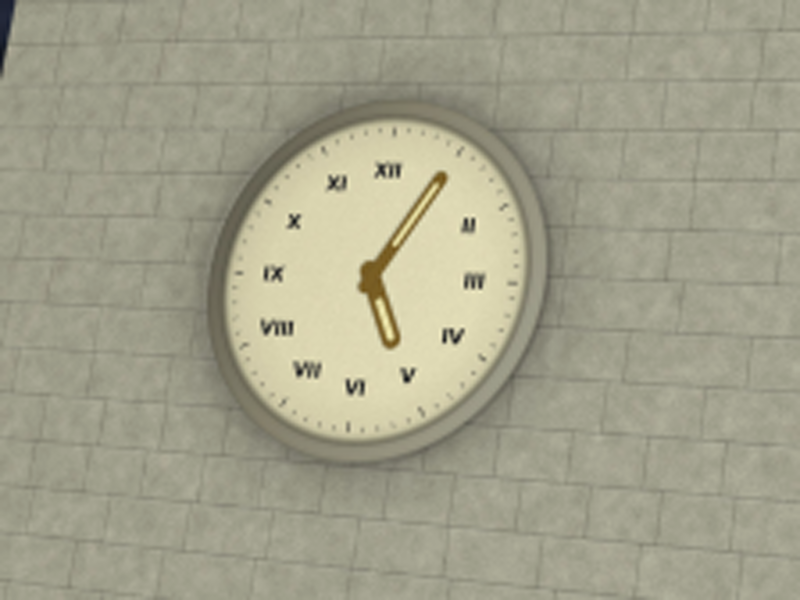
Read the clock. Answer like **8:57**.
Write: **5:05**
